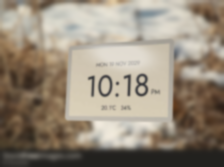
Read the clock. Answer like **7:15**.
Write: **10:18**
